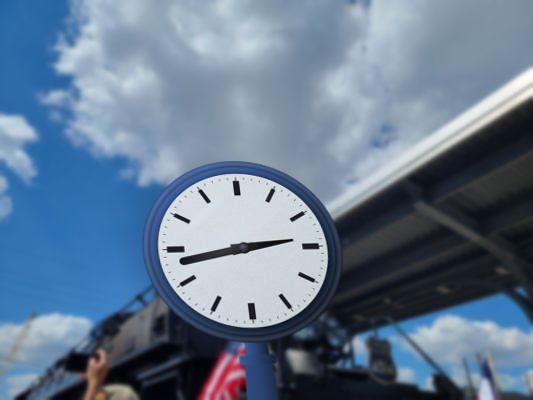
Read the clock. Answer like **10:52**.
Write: **2:43**
